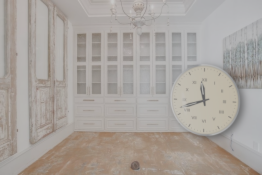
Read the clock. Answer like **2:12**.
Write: **11:42**
